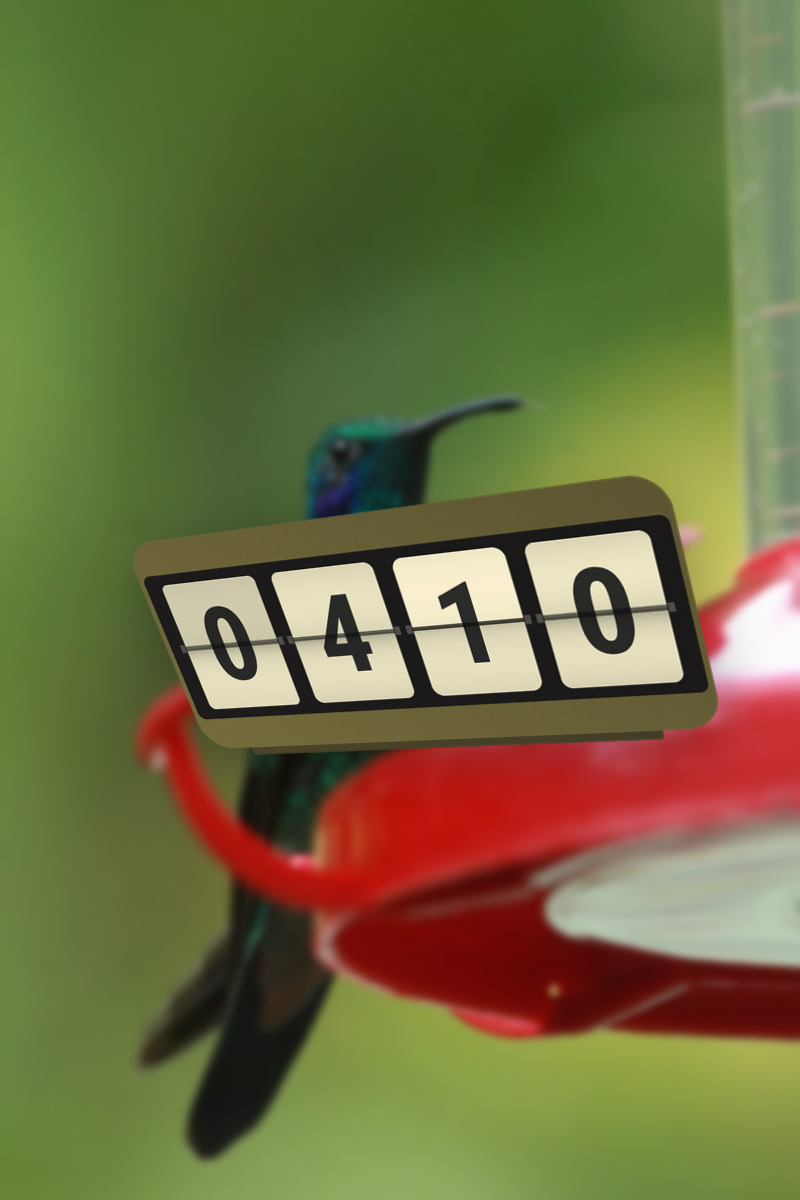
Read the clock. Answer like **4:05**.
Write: **4:10**
